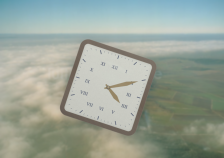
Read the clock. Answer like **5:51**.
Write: **4:10**
